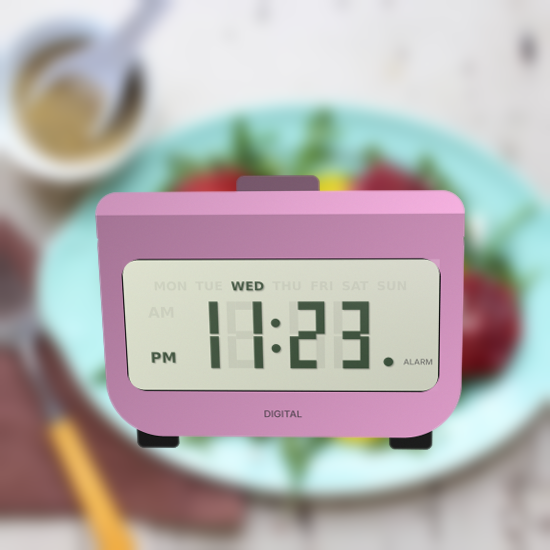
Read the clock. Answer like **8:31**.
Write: **11:23**
